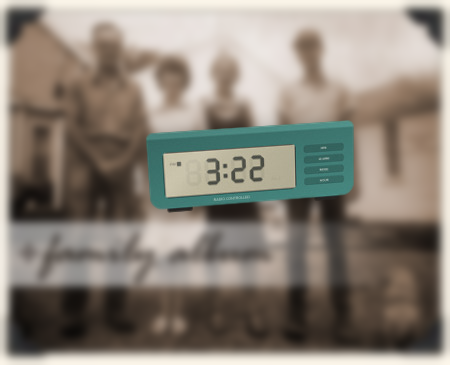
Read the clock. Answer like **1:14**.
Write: **3:22**
